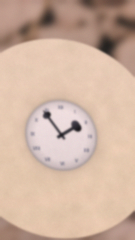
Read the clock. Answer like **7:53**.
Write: **1:54**
